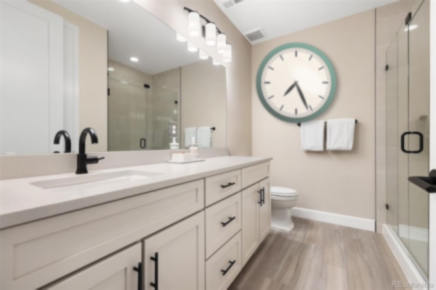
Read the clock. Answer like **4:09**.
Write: **7:26**
